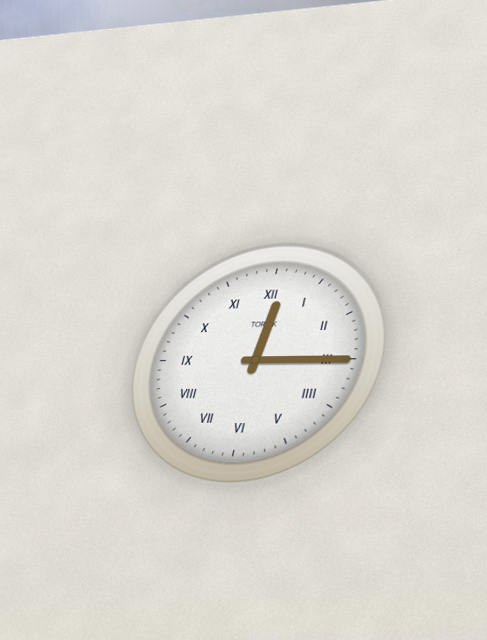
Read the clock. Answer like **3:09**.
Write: **12:15**
